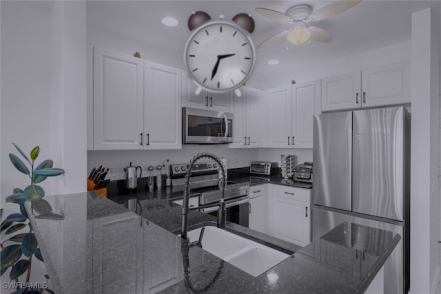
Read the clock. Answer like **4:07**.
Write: **2:33**
